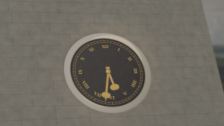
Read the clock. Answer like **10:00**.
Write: **5:32**
